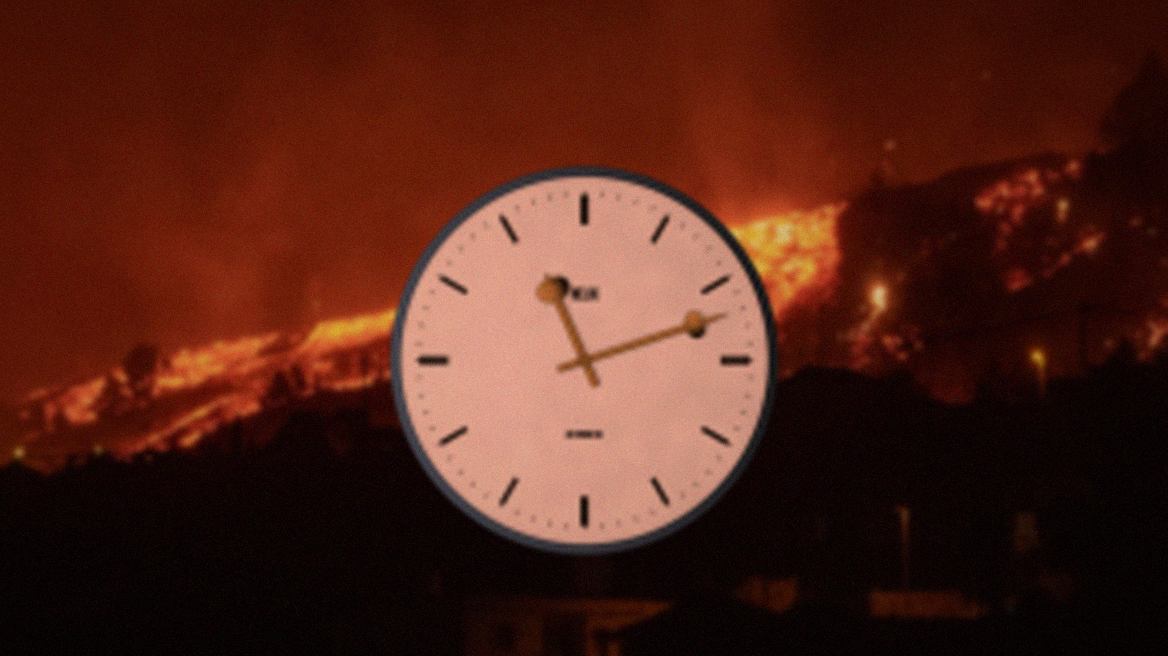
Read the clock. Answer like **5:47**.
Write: **11:12**
